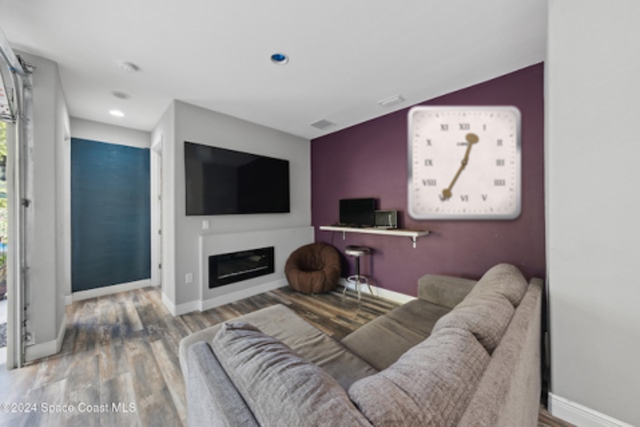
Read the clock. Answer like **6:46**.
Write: **12:35**
